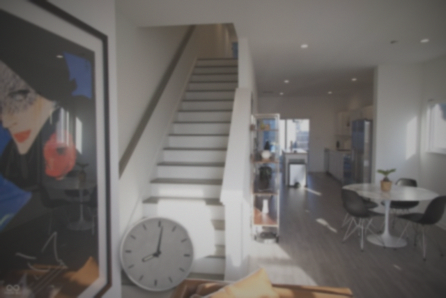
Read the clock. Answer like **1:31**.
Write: **8:01**
